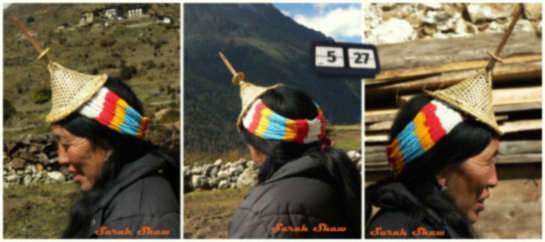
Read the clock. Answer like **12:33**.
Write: **5:27**
